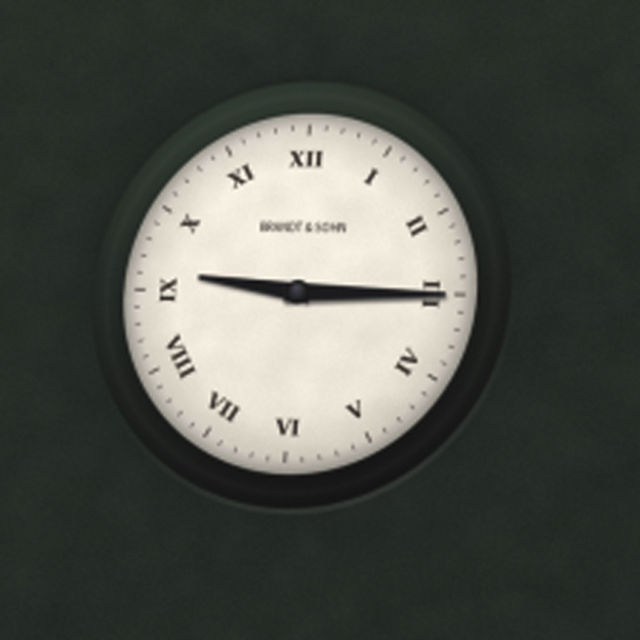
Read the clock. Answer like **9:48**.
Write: **9:15**
